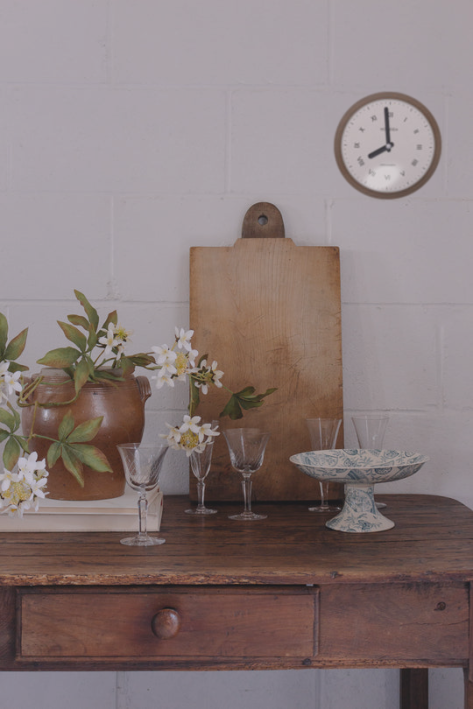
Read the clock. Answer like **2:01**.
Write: **7:59**
